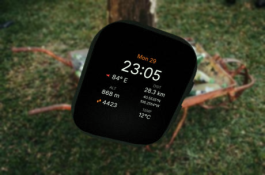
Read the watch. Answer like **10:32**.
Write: **23:05**
